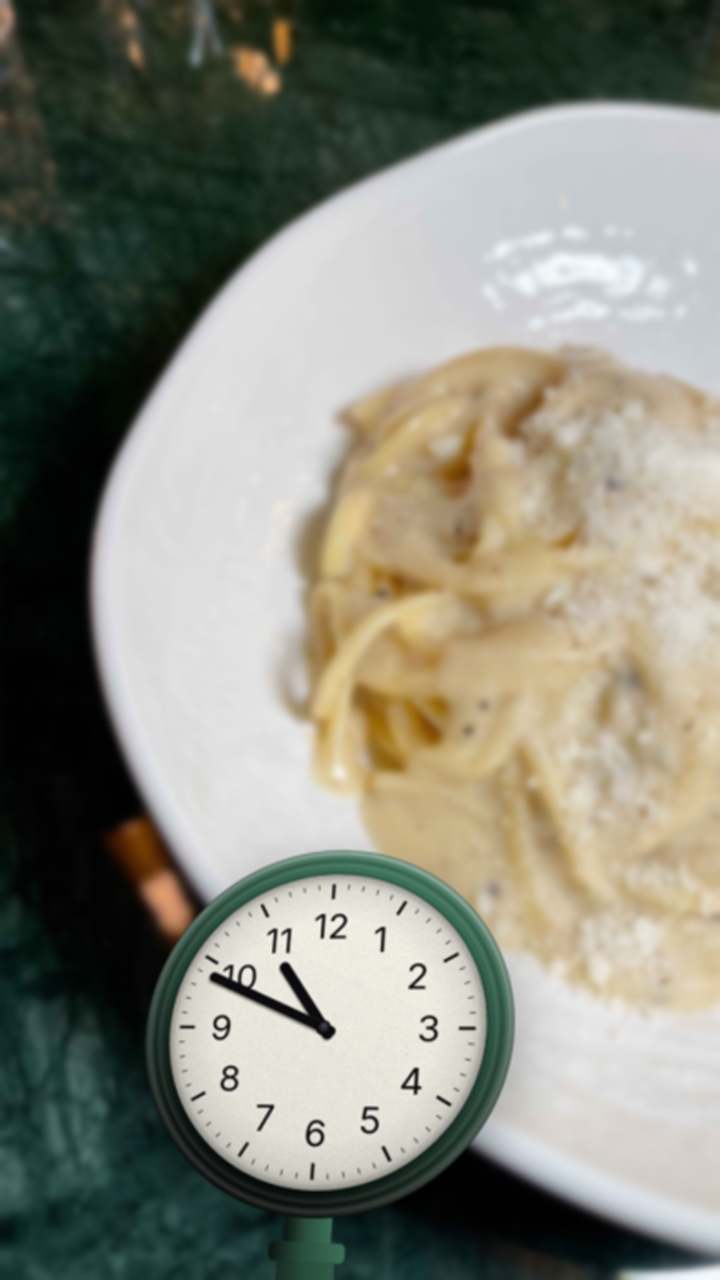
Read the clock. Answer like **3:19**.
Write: **10:49**
